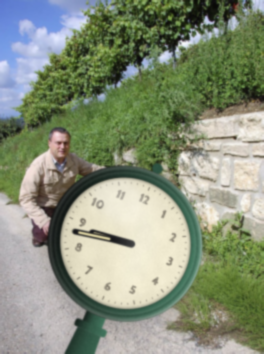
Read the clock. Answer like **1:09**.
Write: **8:43**
